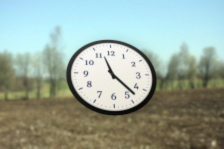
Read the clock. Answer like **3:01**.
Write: **11:23**
